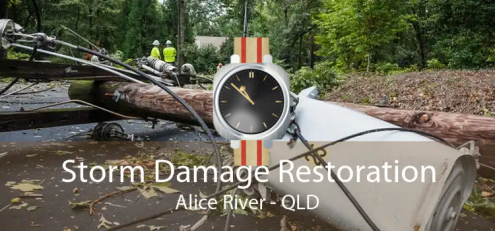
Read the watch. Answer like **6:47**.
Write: **10:52**
